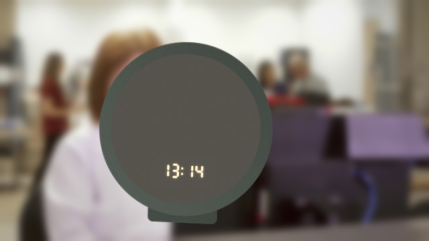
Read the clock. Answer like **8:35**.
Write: **13:14**
